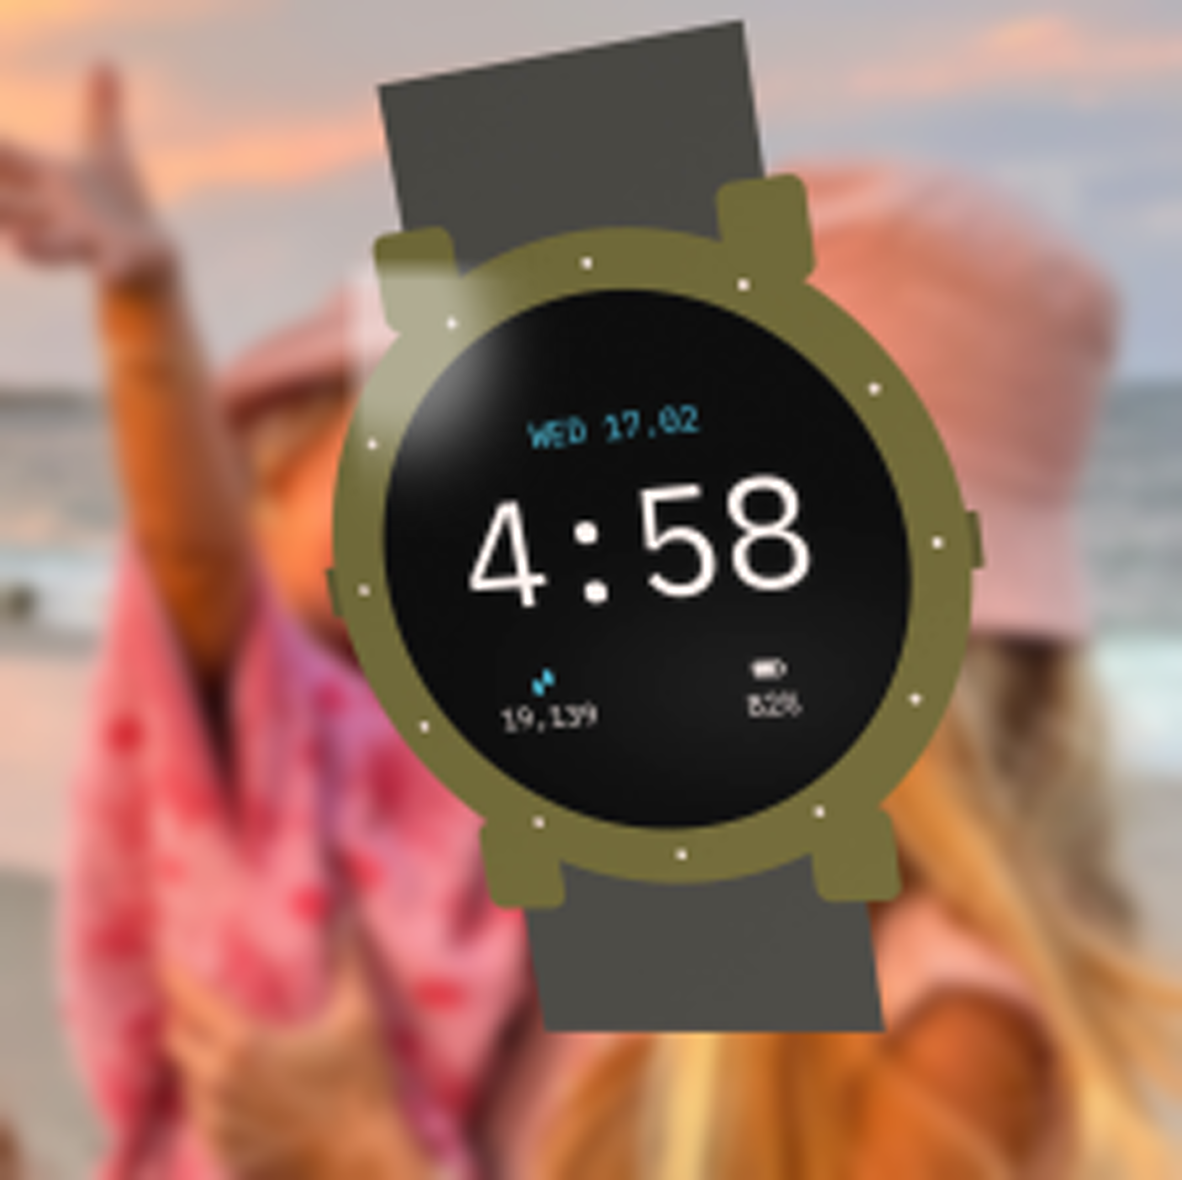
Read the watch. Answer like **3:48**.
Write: **4:58**
